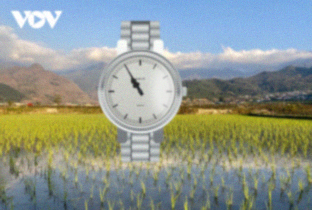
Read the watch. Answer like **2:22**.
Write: **10:55**
